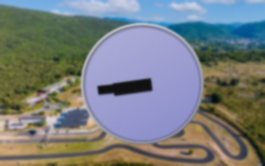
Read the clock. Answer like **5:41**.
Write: **8:44**
